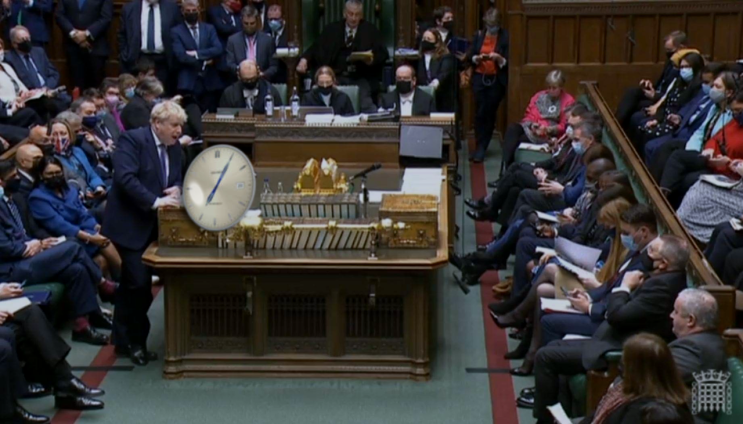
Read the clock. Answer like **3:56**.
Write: **7:05**
